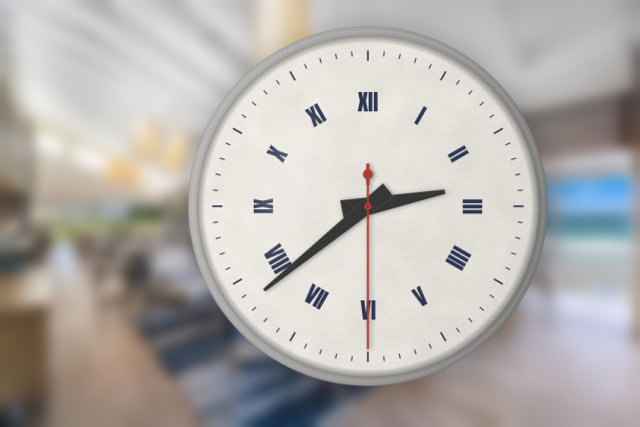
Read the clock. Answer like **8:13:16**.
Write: **2:38:30**
